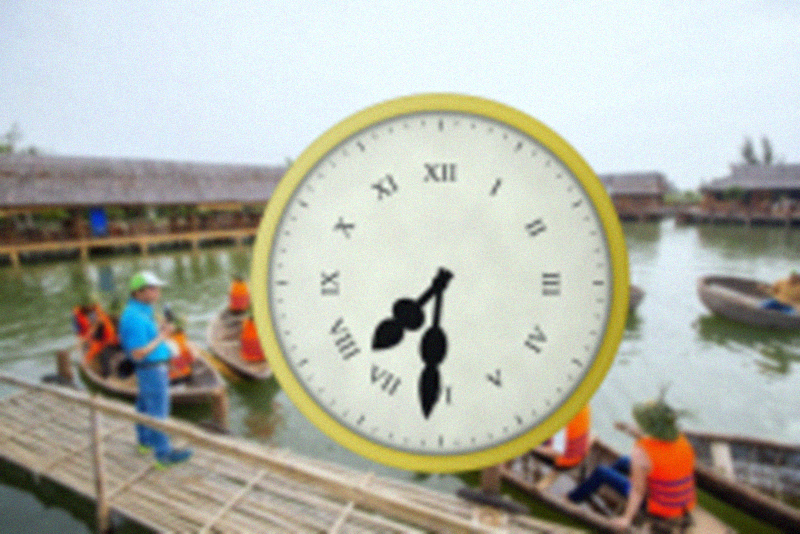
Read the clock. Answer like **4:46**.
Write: **7:31**
